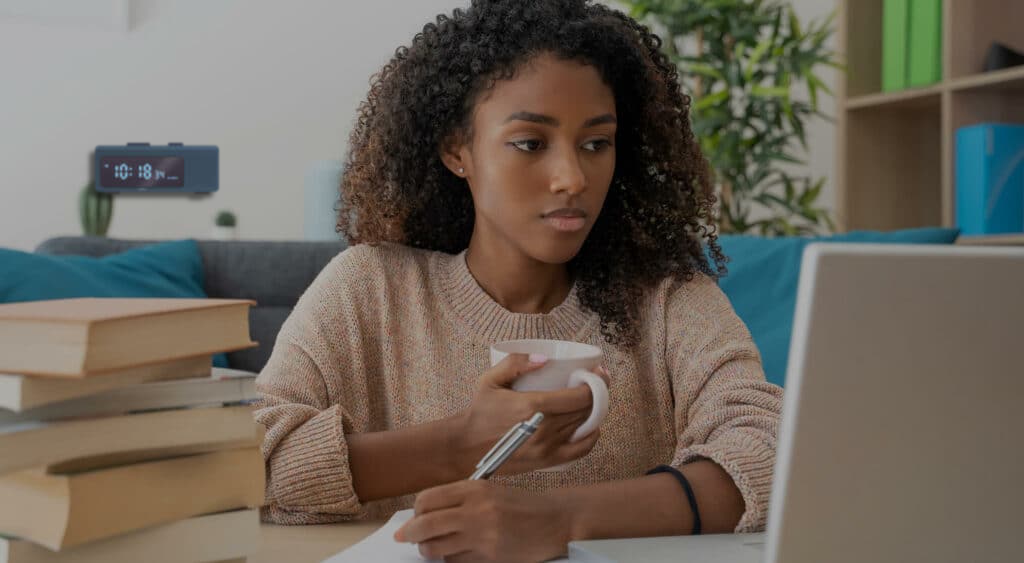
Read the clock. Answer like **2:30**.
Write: **10:18**
